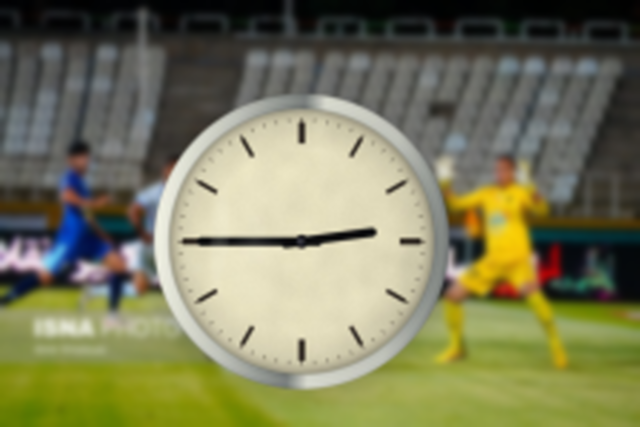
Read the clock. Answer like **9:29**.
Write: **2:45**
